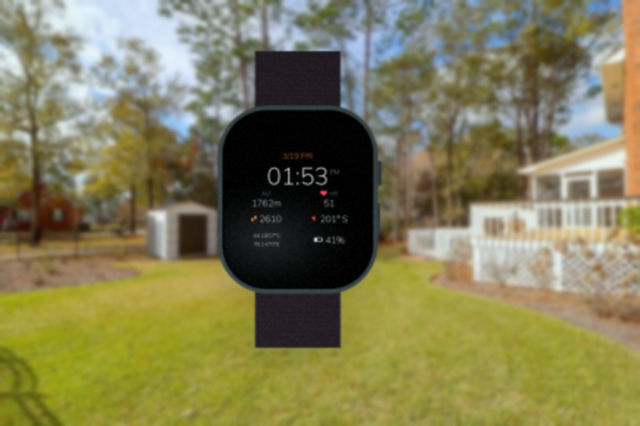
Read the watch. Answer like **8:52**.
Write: **1:53**
